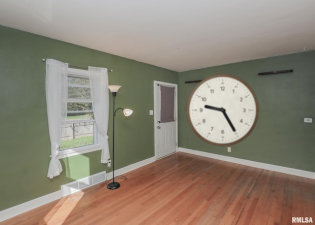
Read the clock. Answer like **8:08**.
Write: **9:25**
